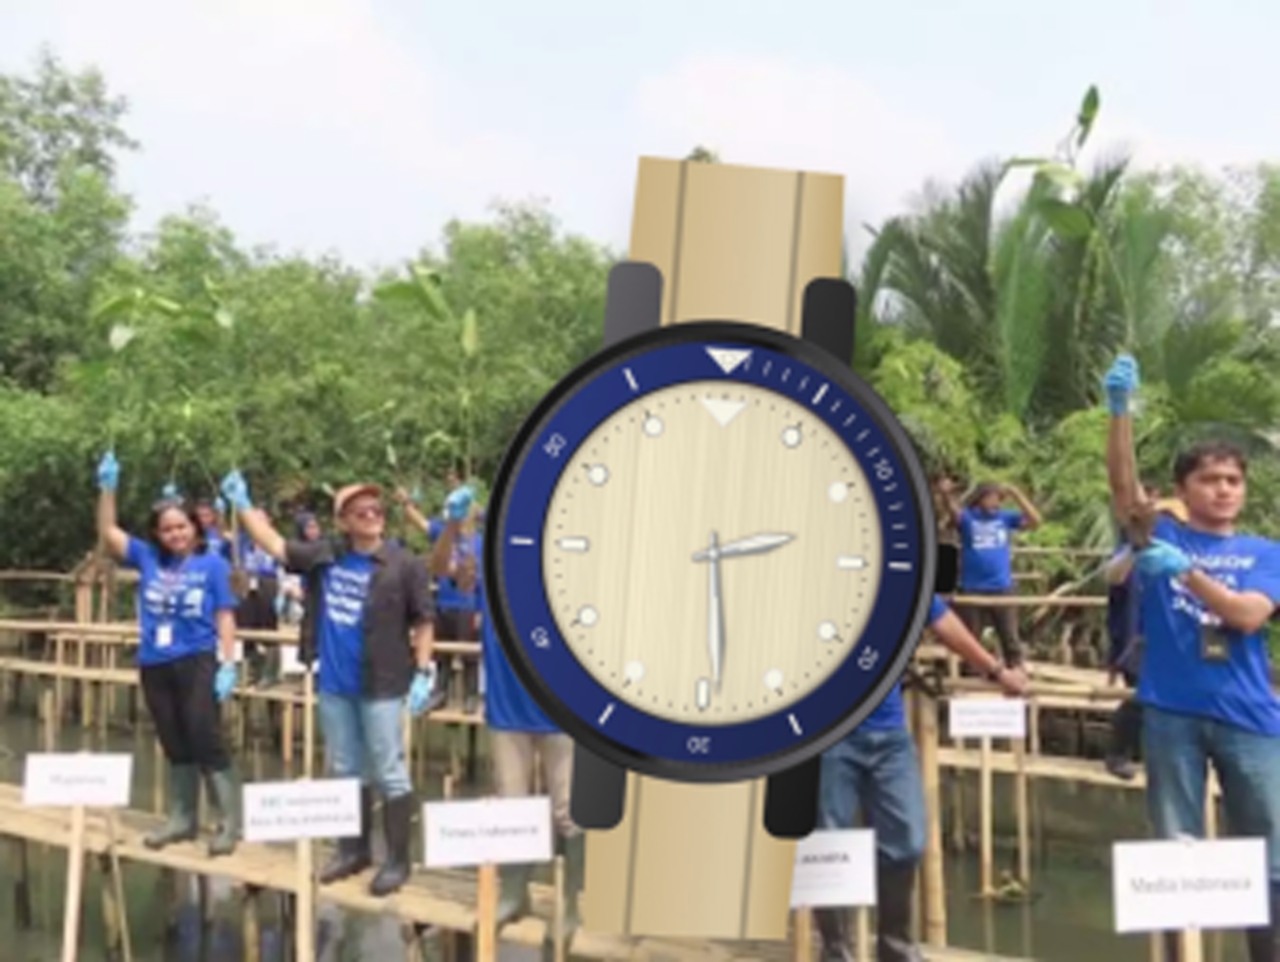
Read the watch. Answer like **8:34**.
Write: **2:29**
